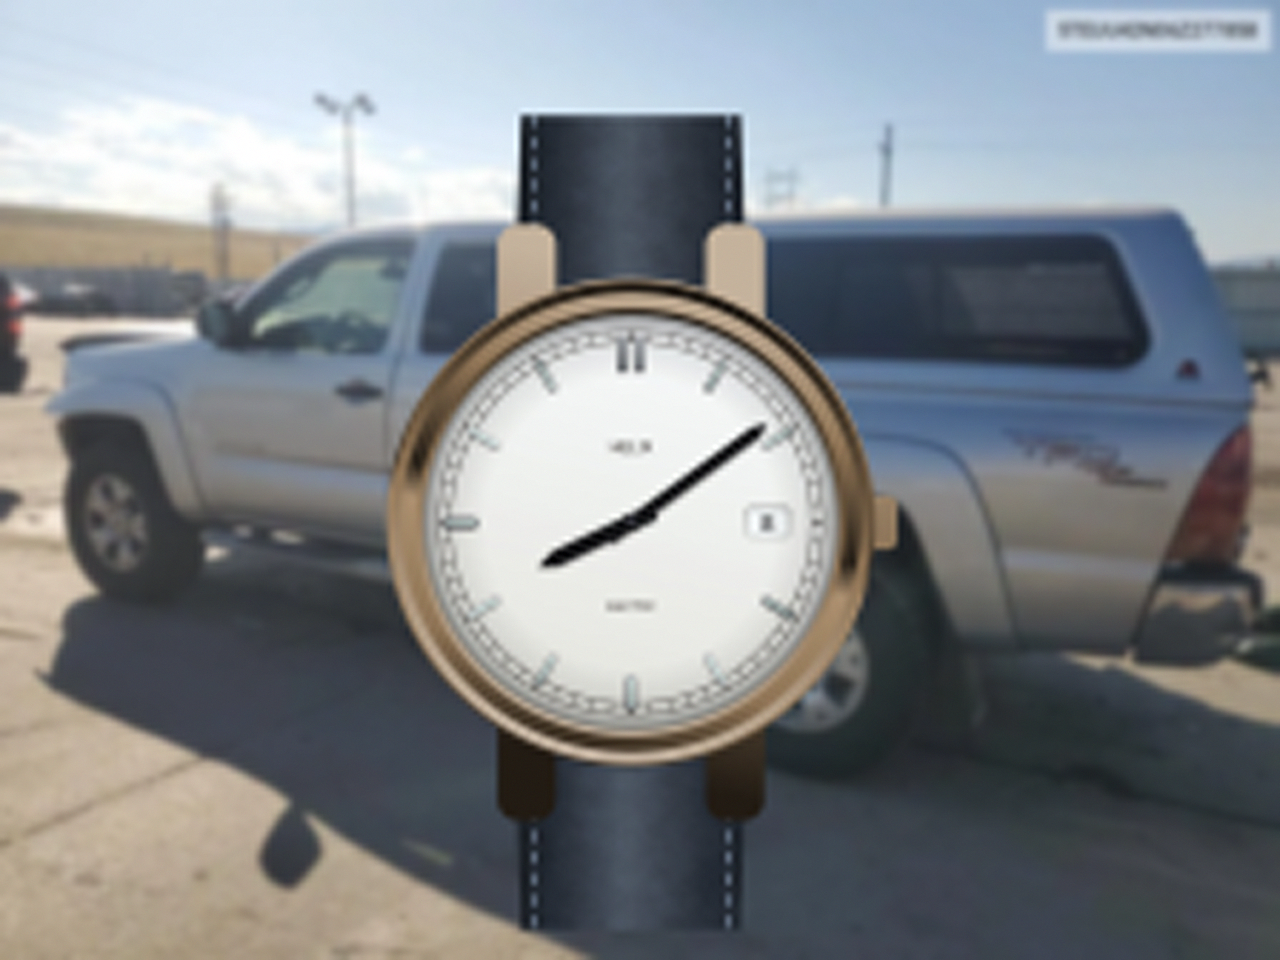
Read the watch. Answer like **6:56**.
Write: **8:09**
